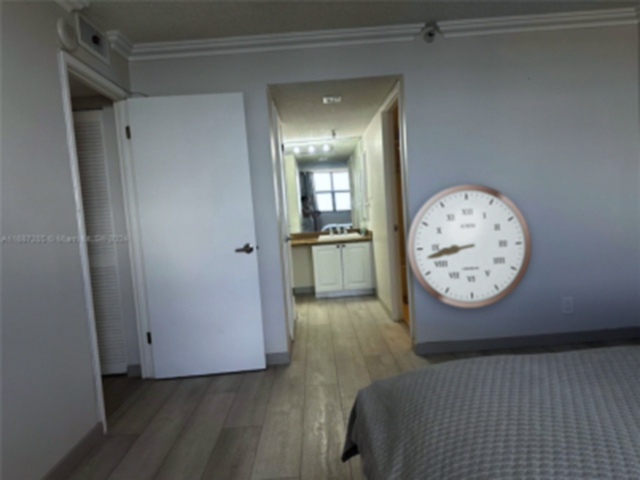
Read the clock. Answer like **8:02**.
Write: **8:43**
